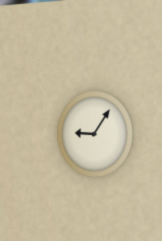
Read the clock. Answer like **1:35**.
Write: **9:06**
